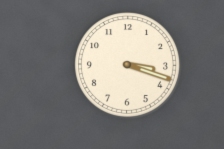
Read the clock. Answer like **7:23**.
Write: **3:18**
